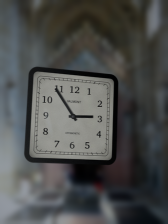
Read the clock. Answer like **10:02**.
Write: **2:54**
